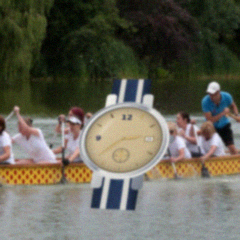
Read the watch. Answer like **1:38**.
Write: **2:38**
